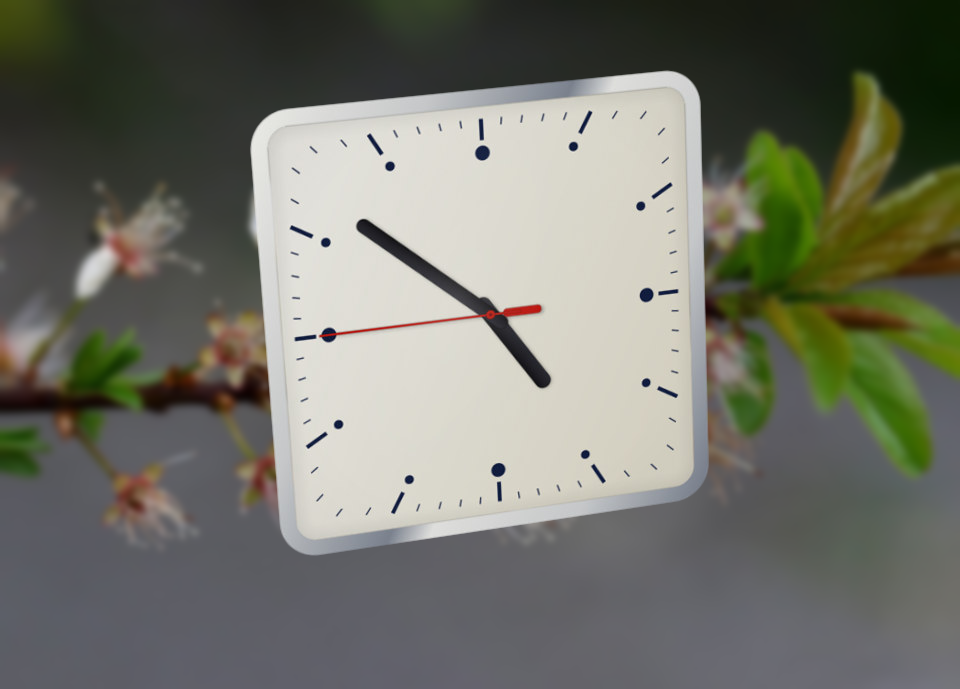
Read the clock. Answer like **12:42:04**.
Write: **4:51:45**
